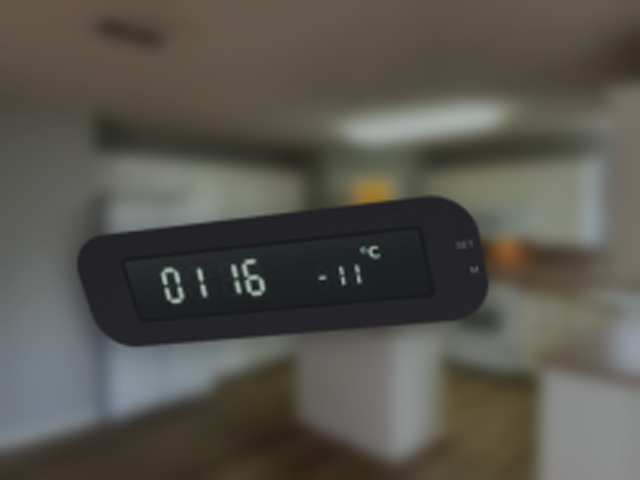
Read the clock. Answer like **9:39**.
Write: **1:16**
